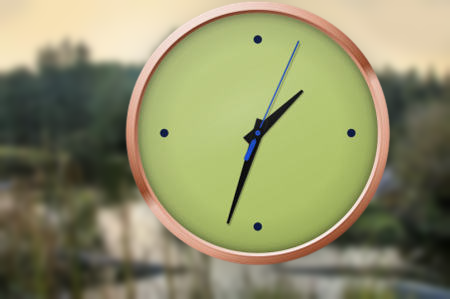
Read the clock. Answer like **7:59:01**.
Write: **1:33:04**
